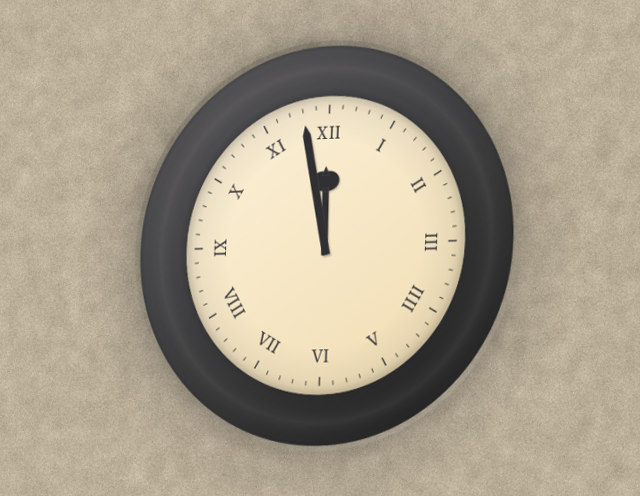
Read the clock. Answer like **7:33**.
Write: **11:58**
